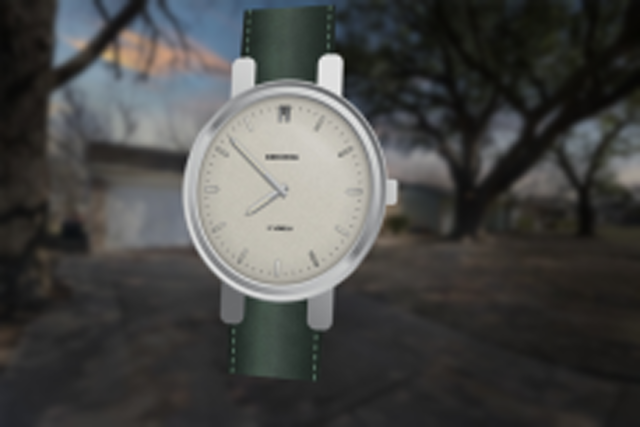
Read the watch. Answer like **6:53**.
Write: **7:52**
